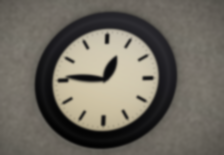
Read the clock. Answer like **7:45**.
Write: **12:46**
